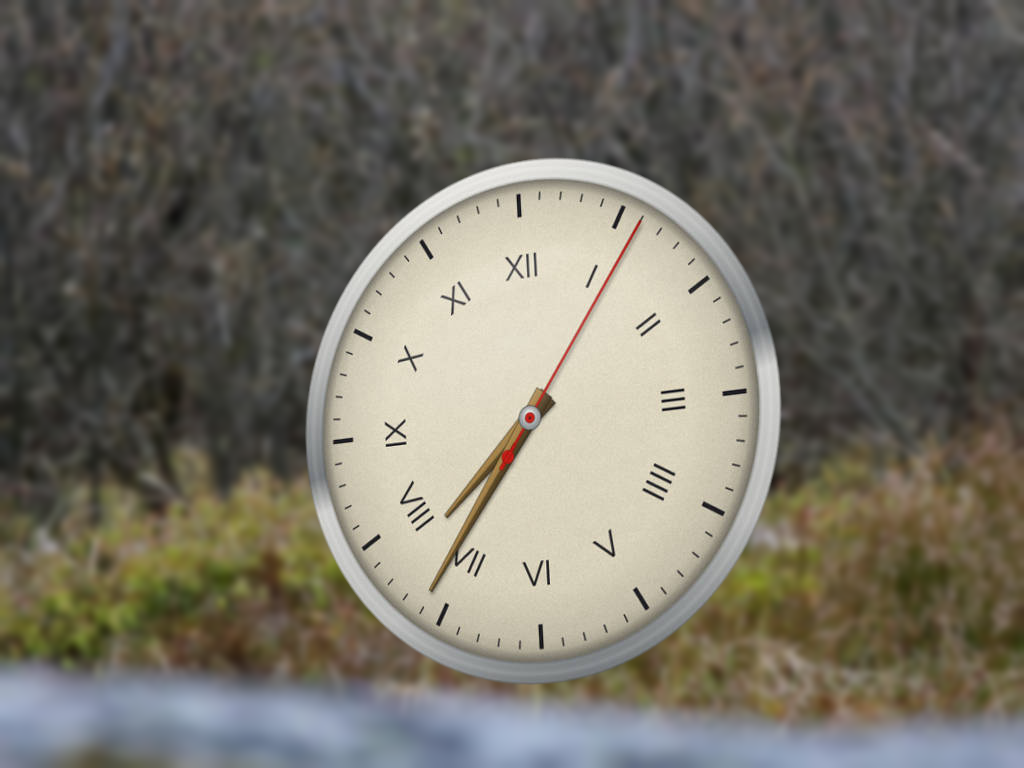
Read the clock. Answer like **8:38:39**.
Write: **7:36:06**
